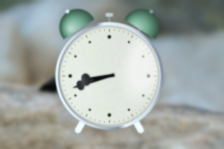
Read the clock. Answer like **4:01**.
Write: **8:42**
